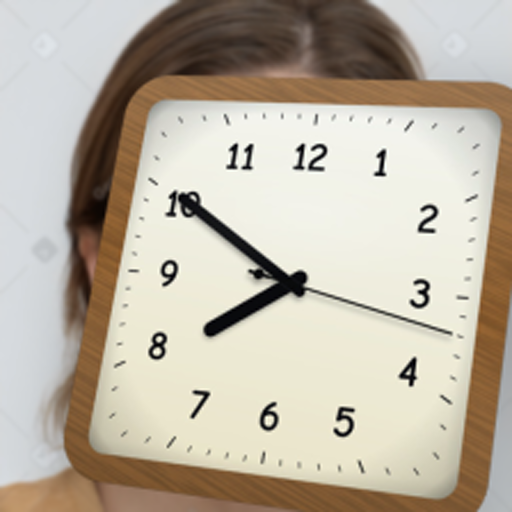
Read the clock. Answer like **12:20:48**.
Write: **7:50:17**
